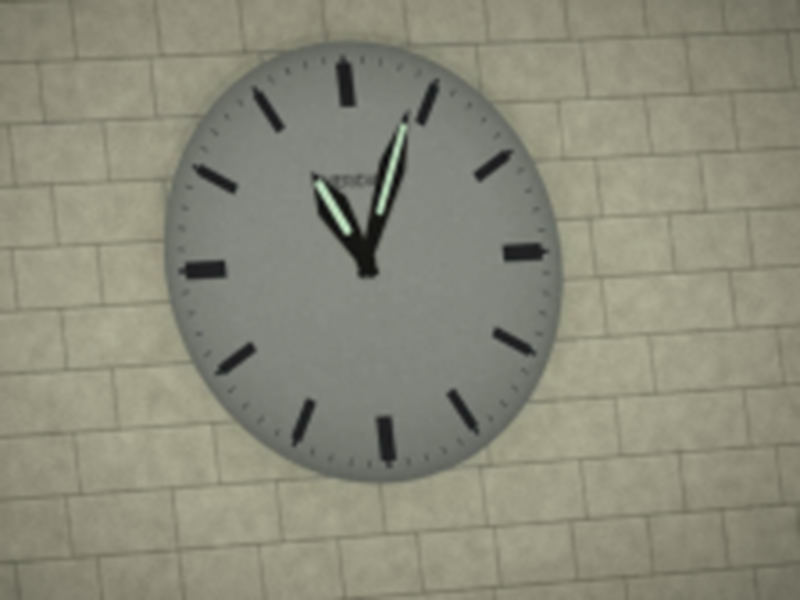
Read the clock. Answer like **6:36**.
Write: **11:04**
